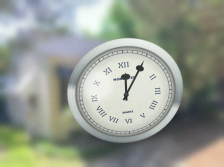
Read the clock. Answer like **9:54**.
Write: **12:05**
